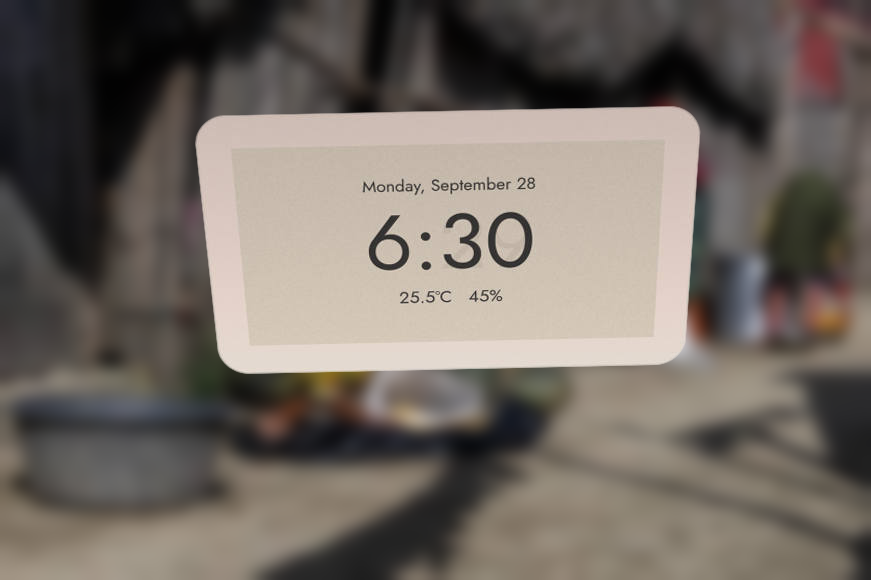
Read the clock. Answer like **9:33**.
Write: **6:30**
